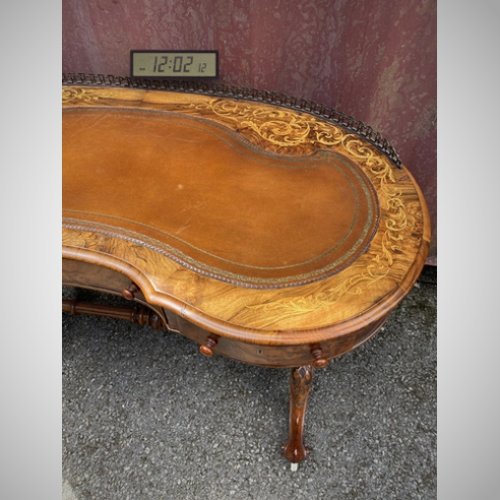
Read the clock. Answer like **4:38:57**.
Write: **12:02:12**
